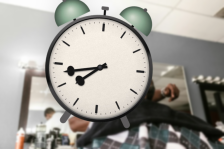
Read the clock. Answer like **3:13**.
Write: **7:43**
